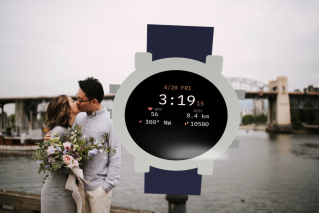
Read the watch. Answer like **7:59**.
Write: **3:19**
